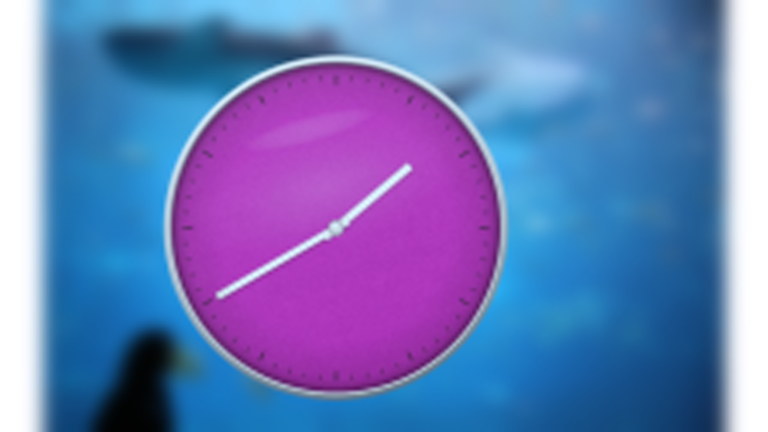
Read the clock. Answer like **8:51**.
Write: **1:40**
